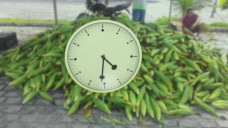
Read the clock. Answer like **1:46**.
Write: **4:31**
